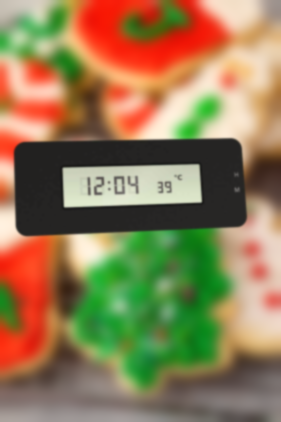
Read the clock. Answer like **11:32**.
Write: **12:04**
